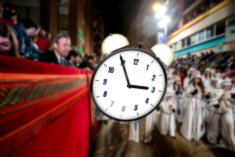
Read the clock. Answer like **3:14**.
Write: **2:55**
